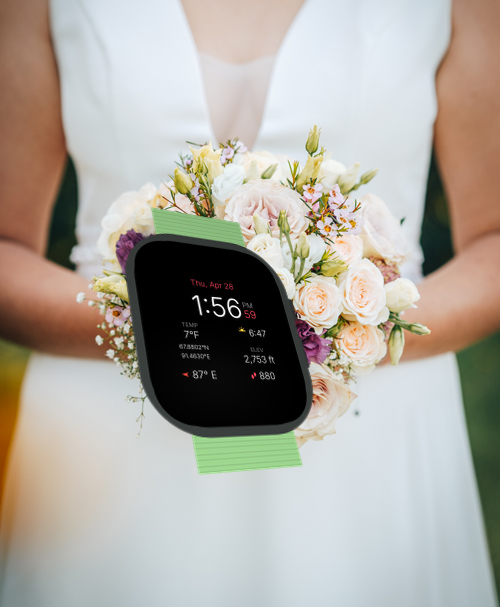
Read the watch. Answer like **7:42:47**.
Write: **1:56:59**
